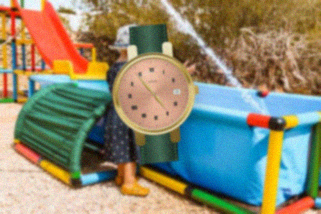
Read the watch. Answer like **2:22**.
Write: **4:54**
